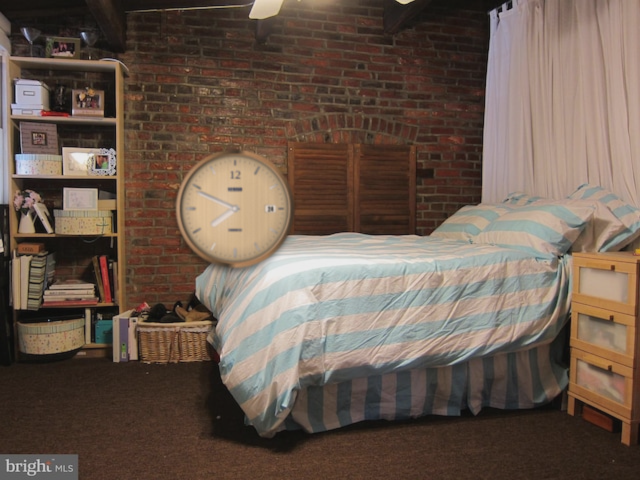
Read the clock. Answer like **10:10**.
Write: **7:49**
